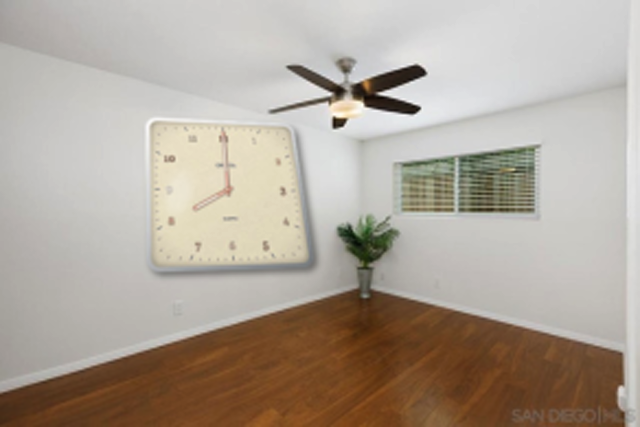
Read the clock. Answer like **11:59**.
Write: **8:00**
